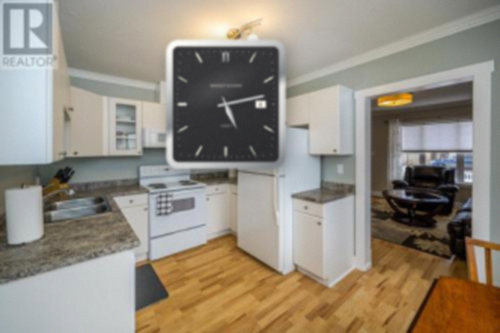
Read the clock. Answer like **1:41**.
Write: **5:13**
